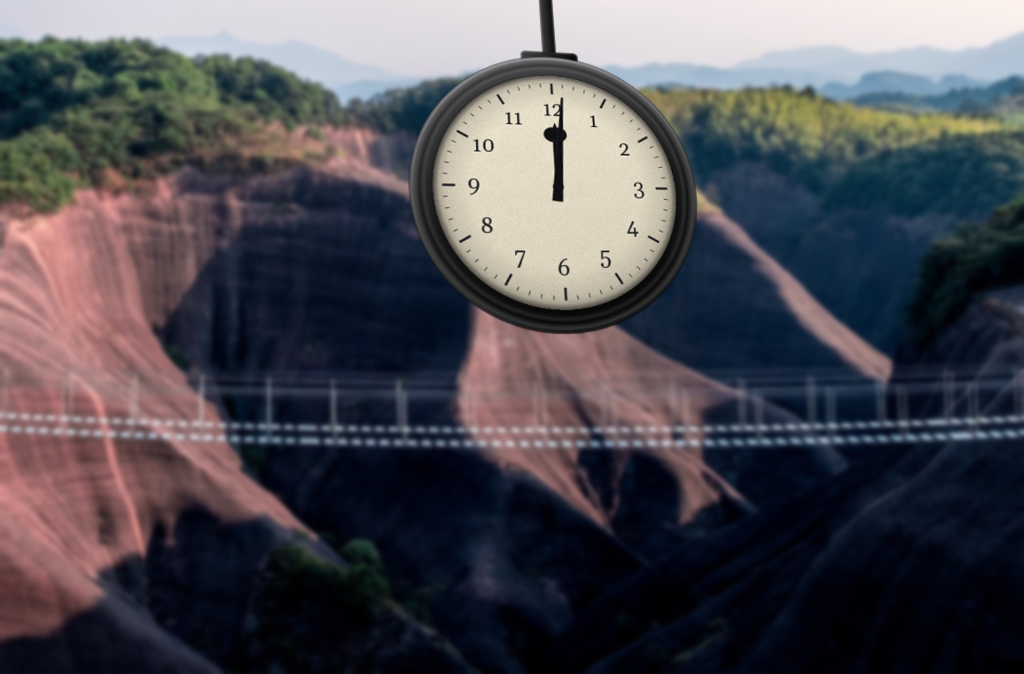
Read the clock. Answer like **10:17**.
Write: **12:01**
